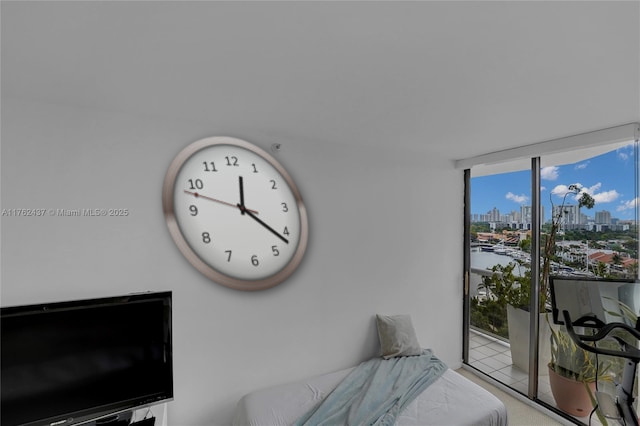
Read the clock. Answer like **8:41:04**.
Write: **12:21:48**
